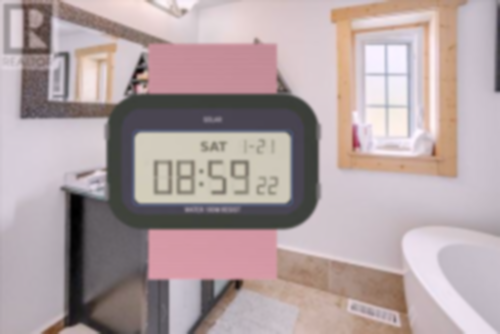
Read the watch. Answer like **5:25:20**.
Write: **8:59:22**
